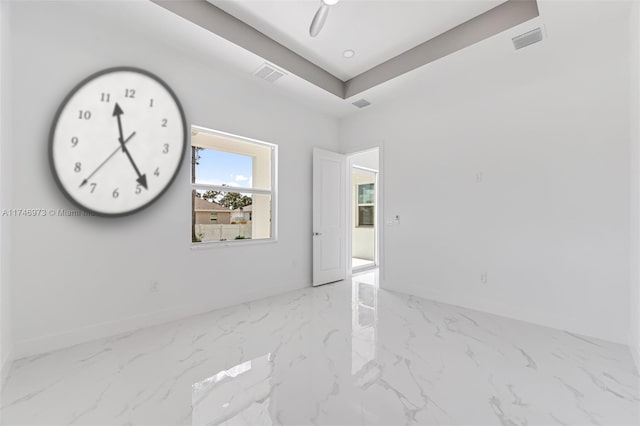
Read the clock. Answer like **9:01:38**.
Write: **11:23:37**
